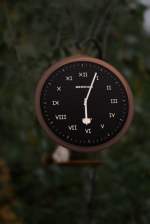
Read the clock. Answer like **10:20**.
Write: **6:04**
